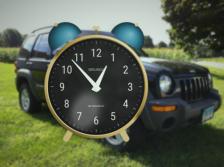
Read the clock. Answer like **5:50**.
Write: **12:53**
